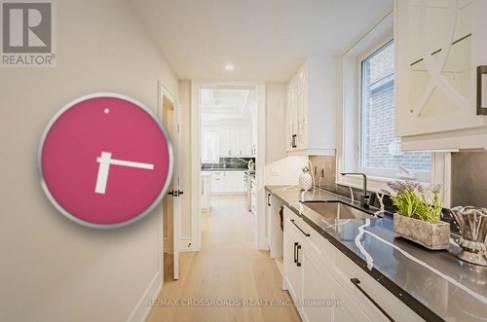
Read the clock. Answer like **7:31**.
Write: **6:16**
